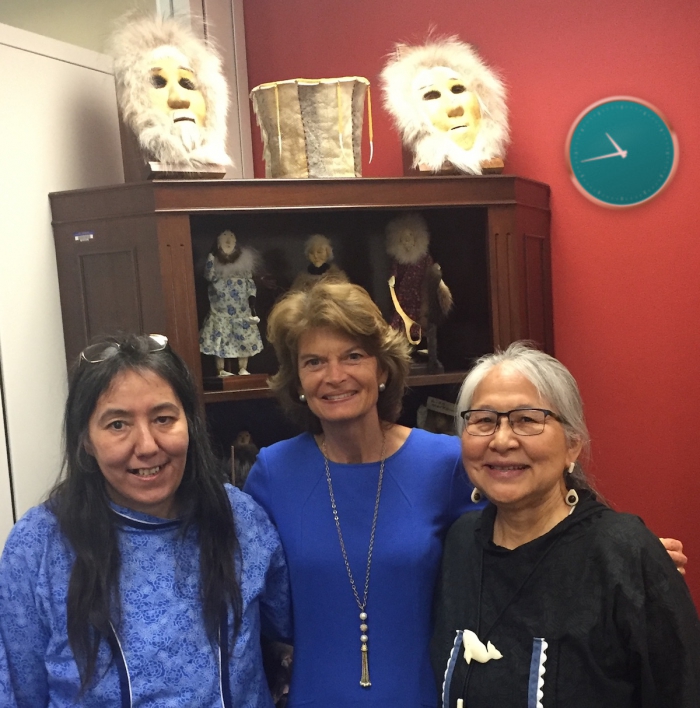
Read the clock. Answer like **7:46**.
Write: **10:43**
